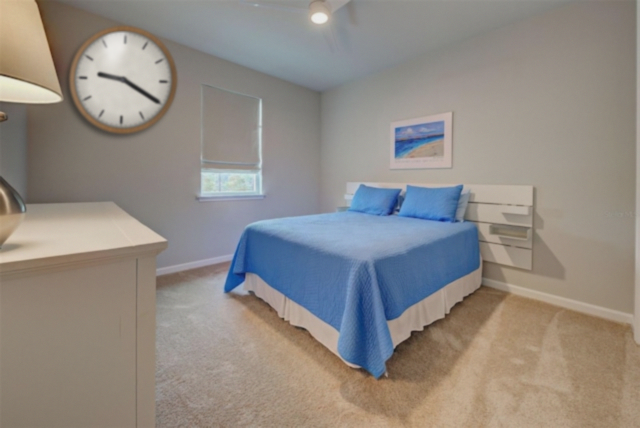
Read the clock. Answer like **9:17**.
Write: **9:20**
